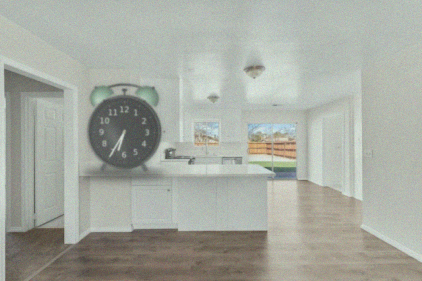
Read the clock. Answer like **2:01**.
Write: **6:35**
